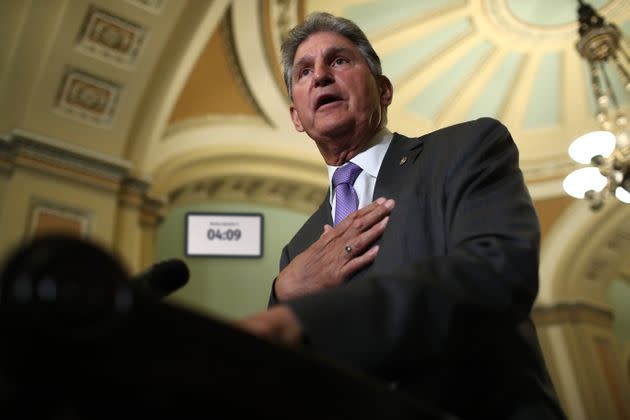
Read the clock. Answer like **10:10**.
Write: **4:09**
